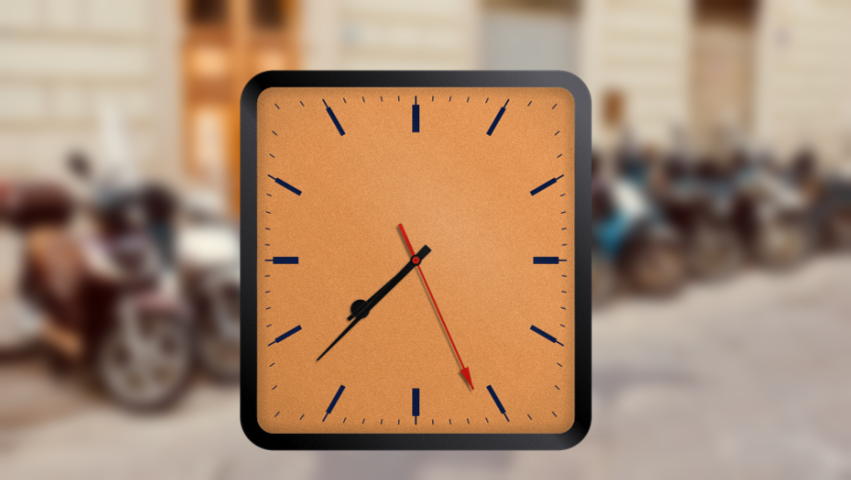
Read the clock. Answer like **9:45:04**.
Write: **7:37:26**
